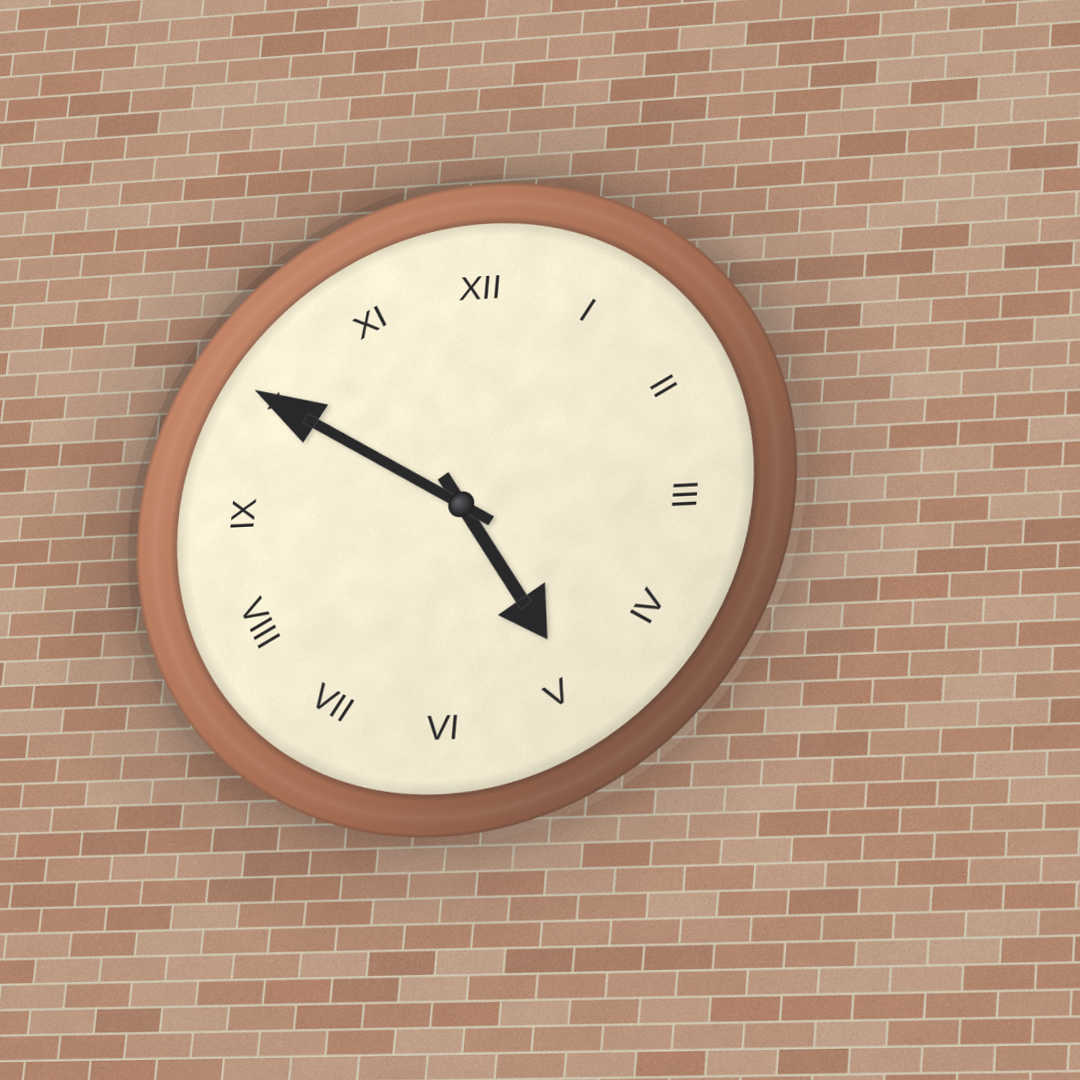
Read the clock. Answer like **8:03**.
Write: **4:50**
